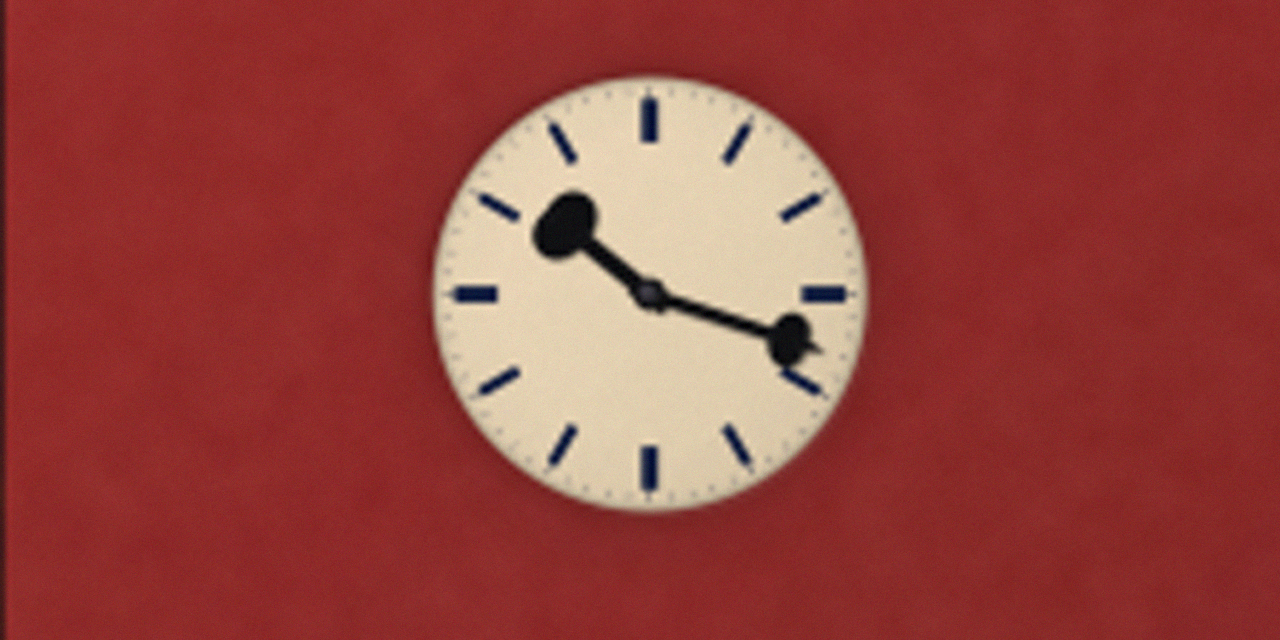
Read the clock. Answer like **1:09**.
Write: **10:18**
